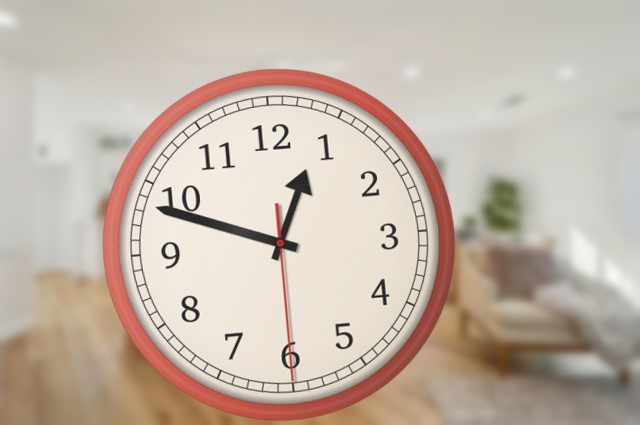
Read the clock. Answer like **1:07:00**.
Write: **12:48:30**
